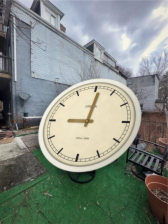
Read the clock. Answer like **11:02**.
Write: **9:01**
